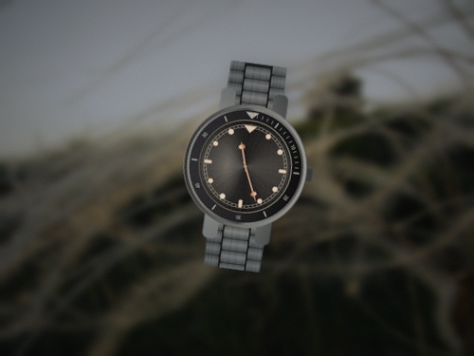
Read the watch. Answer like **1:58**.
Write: **11:26**
